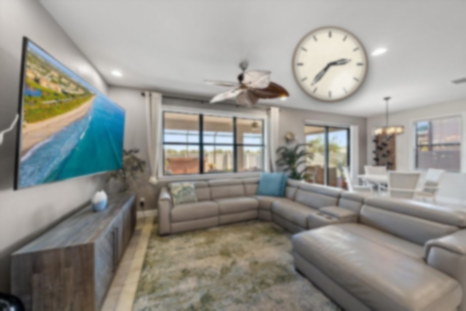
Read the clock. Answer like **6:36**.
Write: **2:37**
